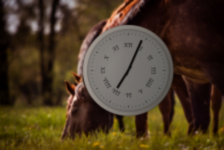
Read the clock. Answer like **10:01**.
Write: **7:04**
